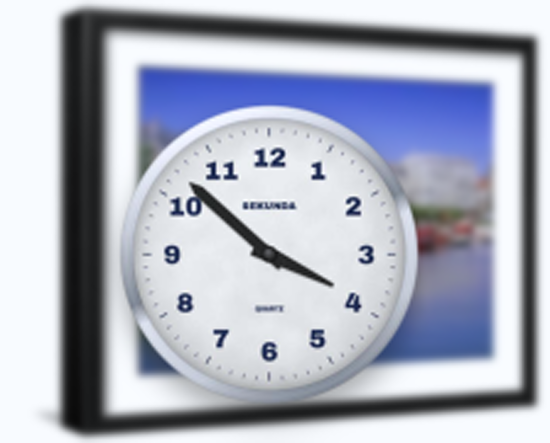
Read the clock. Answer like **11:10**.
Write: **3:52**
